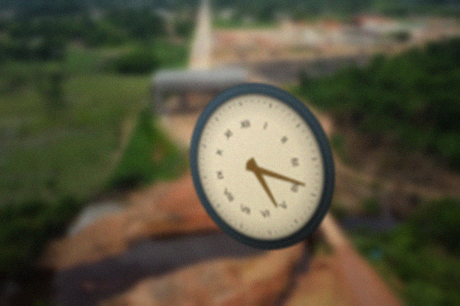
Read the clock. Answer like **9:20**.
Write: **5:19**
